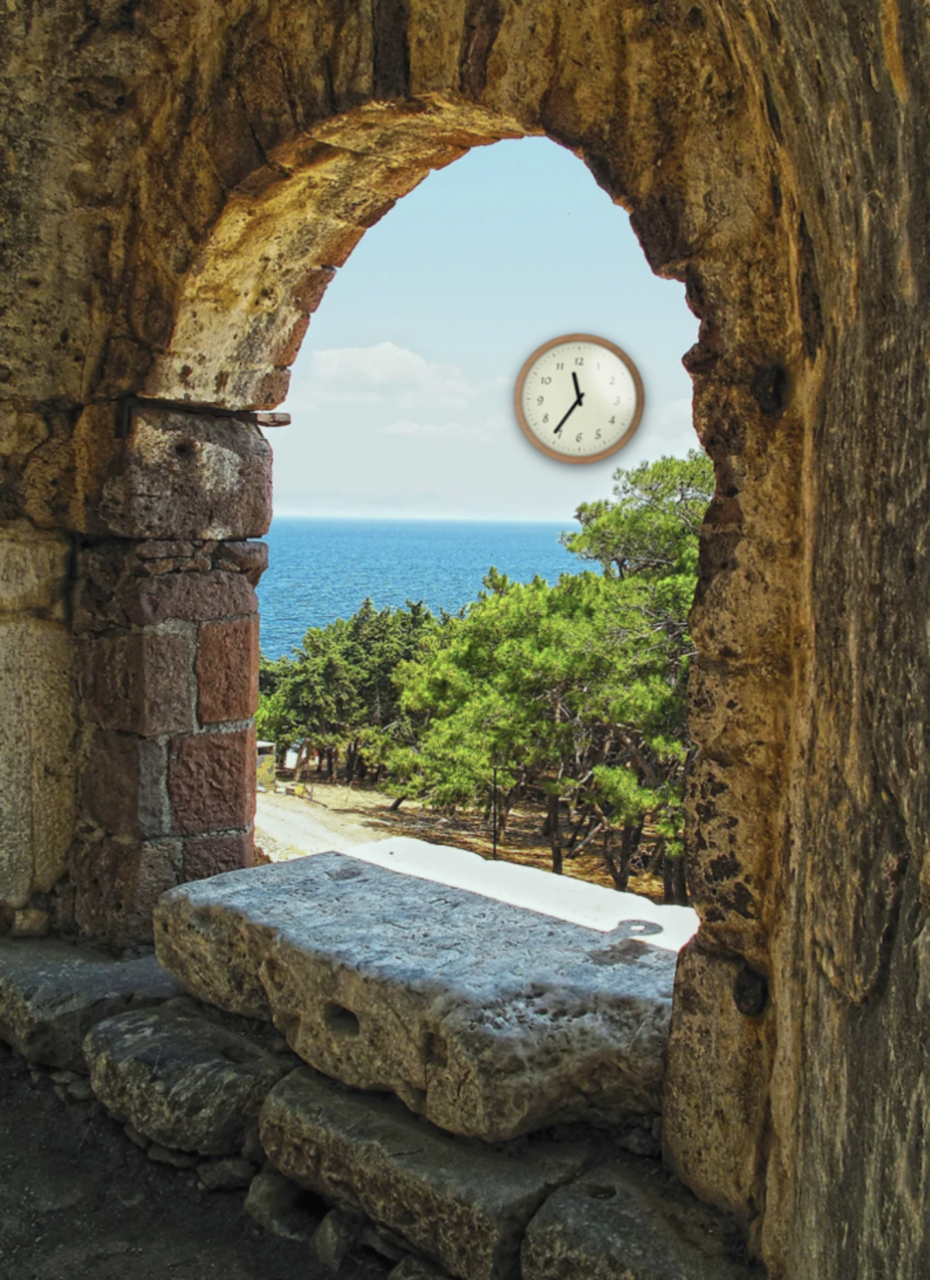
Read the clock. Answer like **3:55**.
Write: **11:36**
